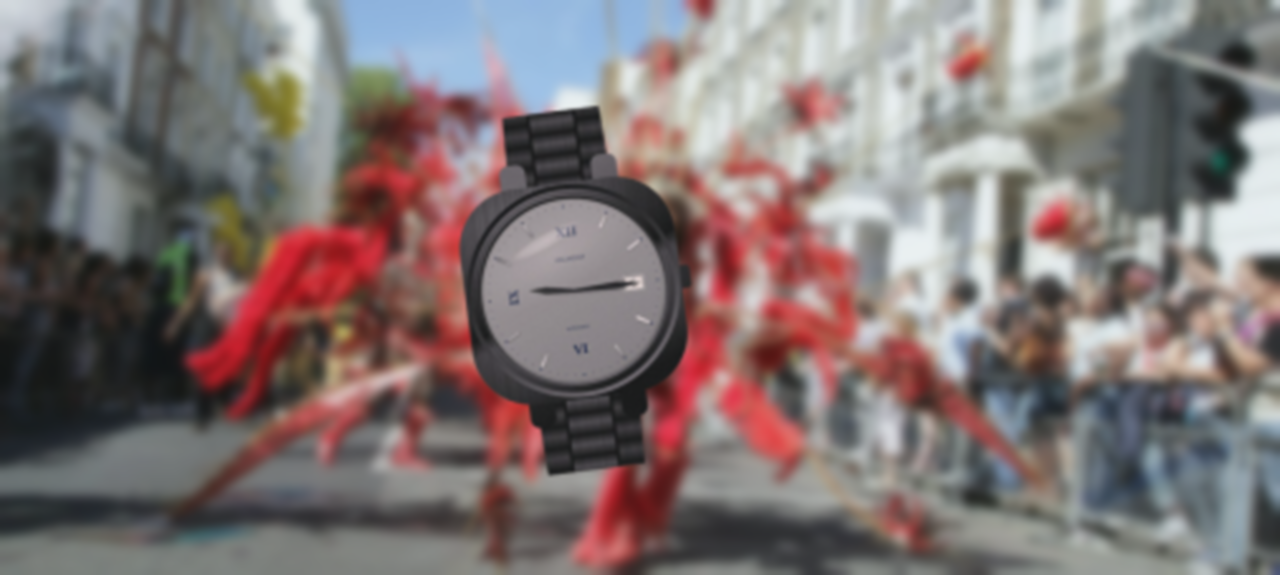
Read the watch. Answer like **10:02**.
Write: **9:15**
